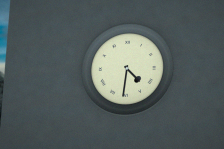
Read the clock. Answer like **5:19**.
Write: **4:31**
